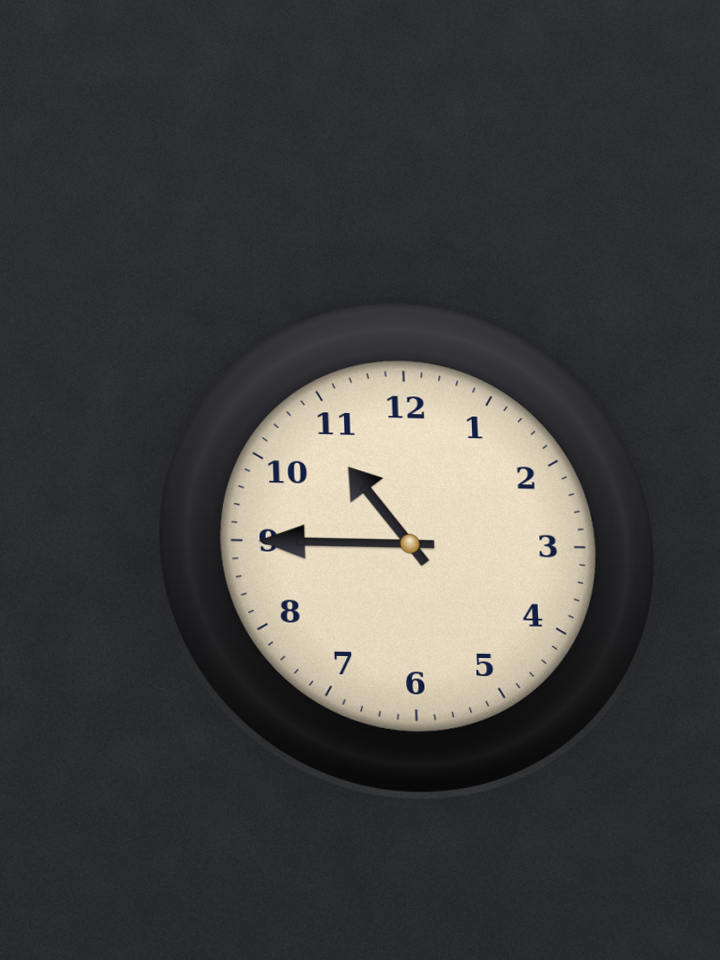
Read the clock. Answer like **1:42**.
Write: **10:45**
